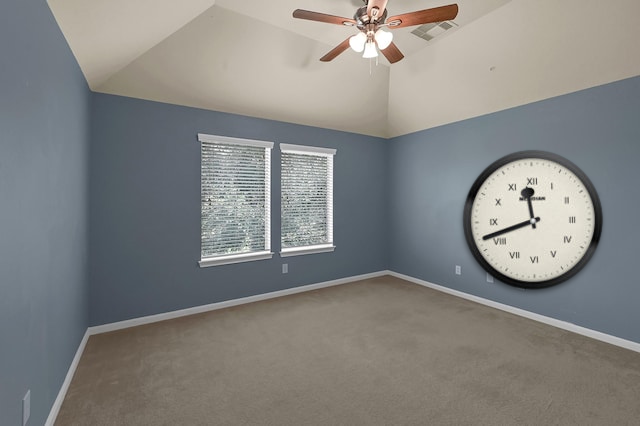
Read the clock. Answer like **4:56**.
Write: **11:42**
